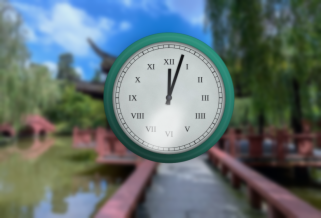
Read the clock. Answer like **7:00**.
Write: **12:03**
